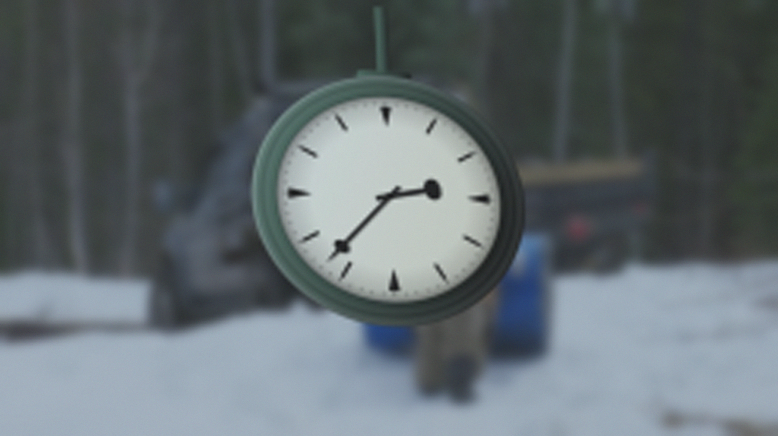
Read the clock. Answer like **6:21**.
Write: **2:37**
